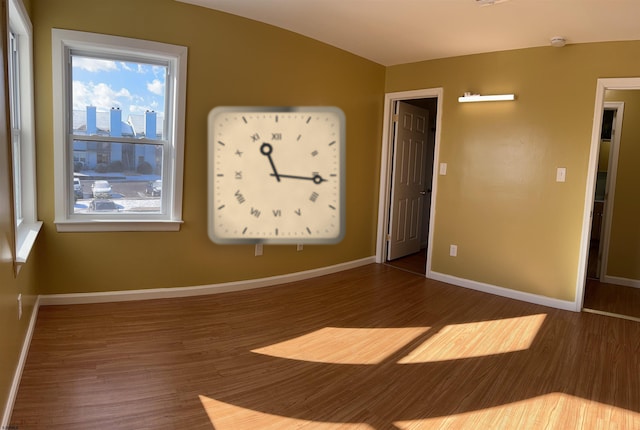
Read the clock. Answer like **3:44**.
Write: **11:16**
